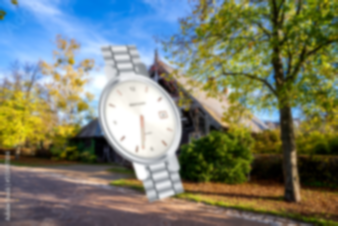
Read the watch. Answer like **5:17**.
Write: **6:33**
